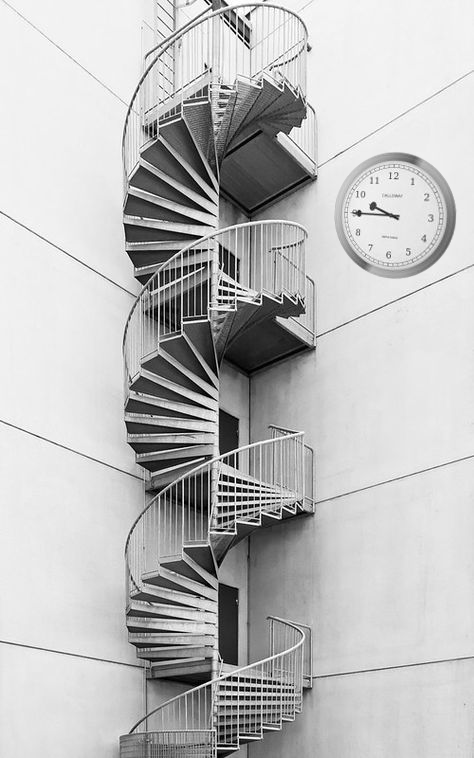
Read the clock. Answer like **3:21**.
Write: **9:45**
